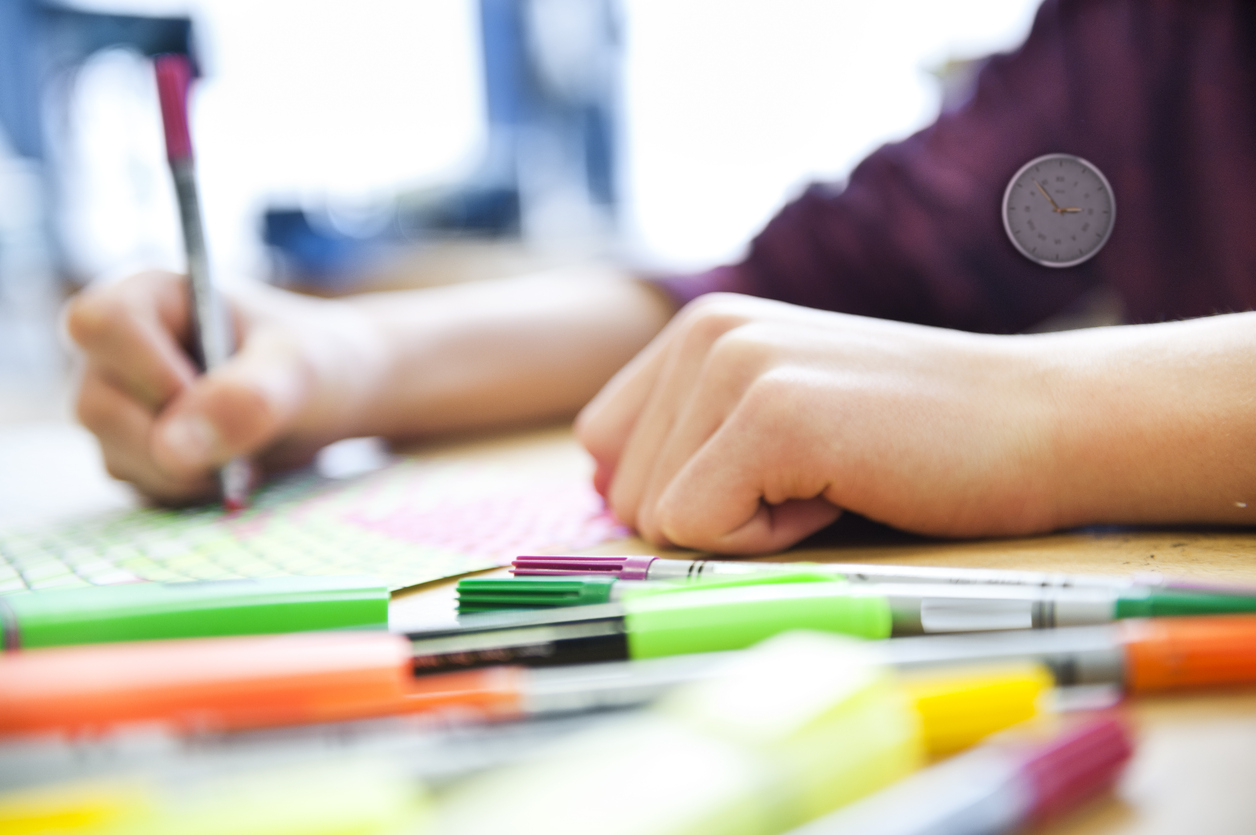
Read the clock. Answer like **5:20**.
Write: **2:53**
